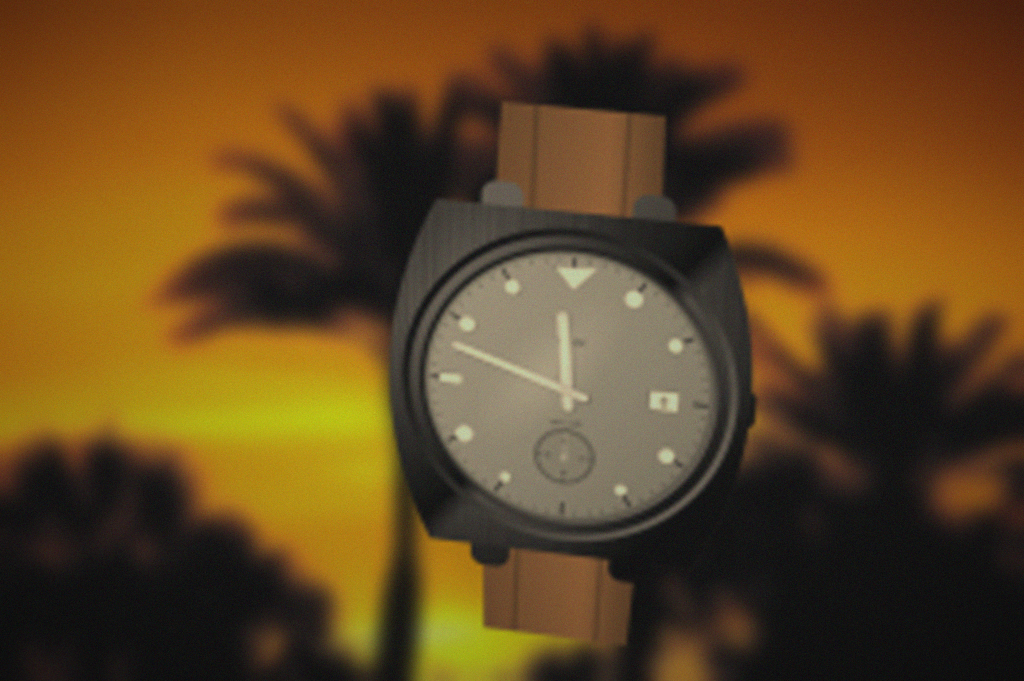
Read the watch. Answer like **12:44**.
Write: **11:48**
